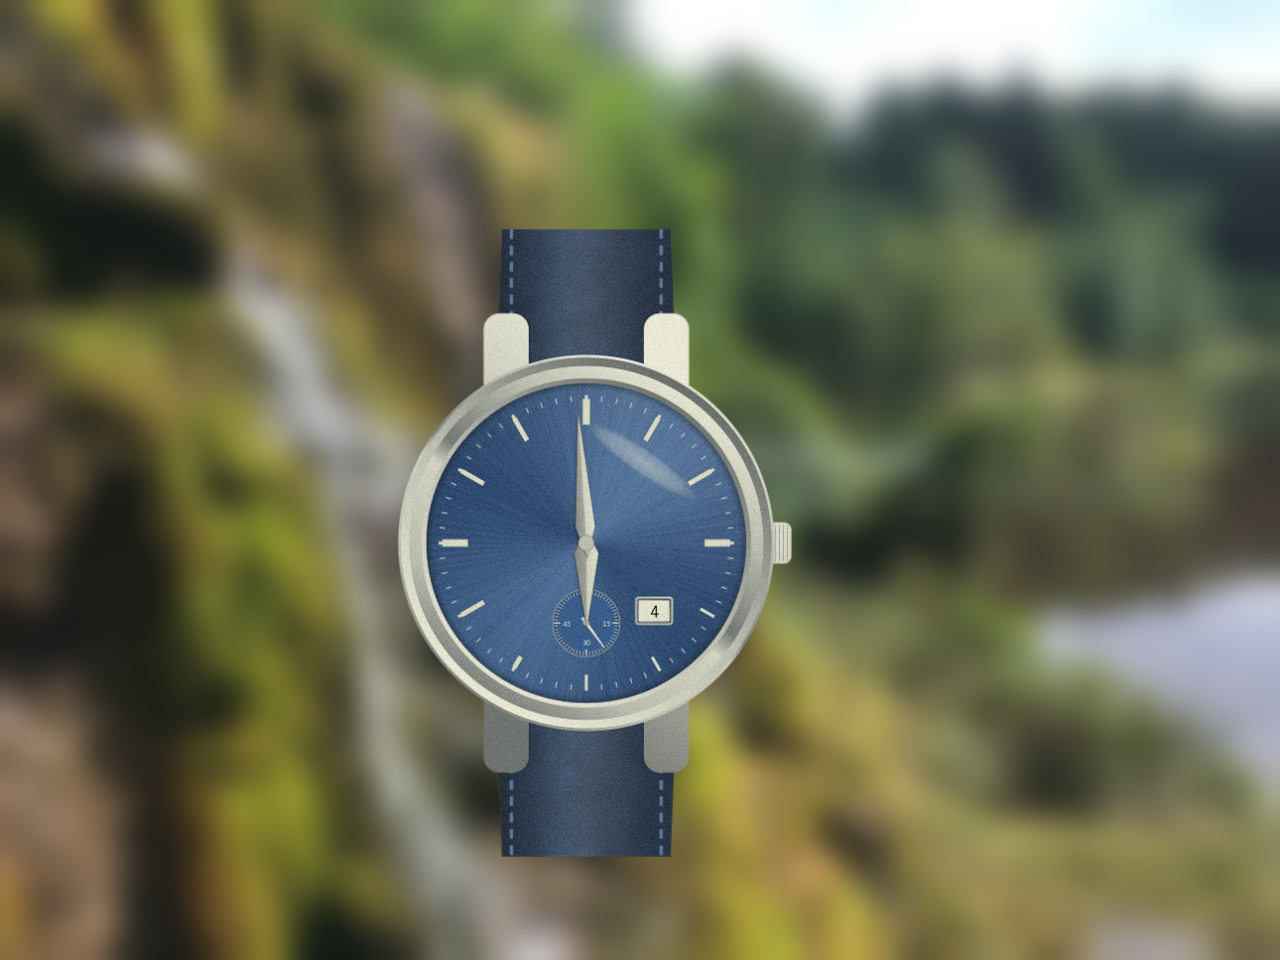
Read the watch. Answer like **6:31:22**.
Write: **5:59:24**
